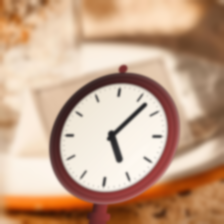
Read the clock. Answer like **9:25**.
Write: **5:07**
